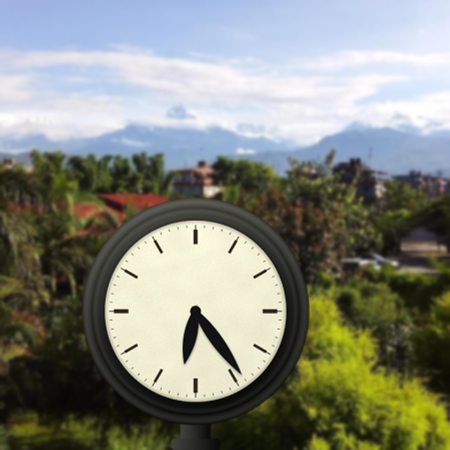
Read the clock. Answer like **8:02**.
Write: **6:24**
